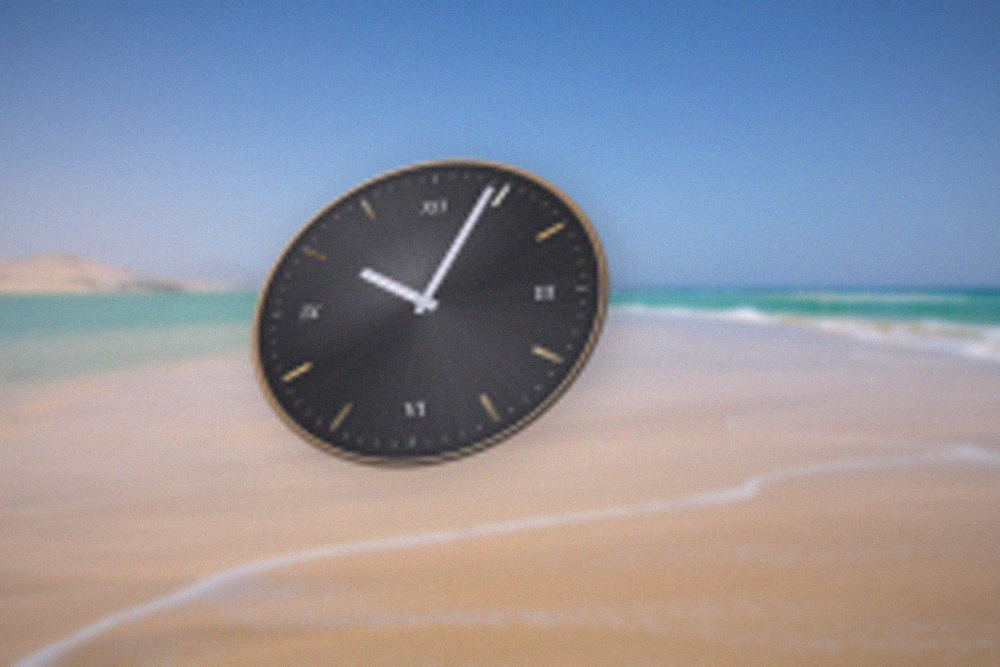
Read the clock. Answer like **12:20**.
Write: **10:04**
